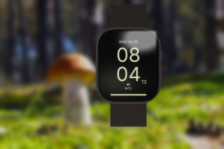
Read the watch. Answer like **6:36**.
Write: **8:04**
